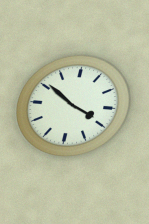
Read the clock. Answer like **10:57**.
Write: **3:51**
